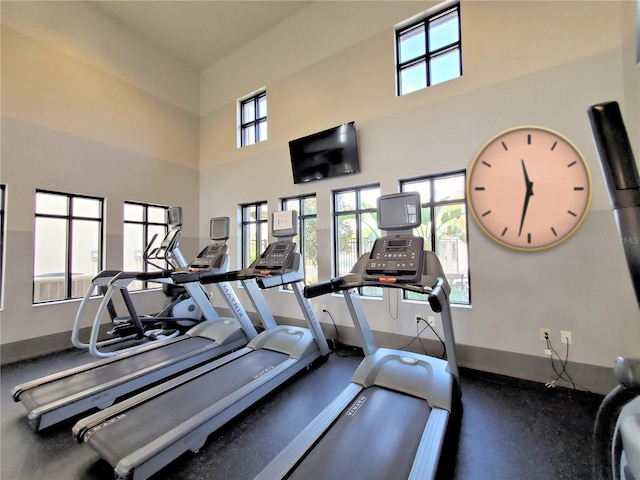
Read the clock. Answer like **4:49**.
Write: **11:32**
